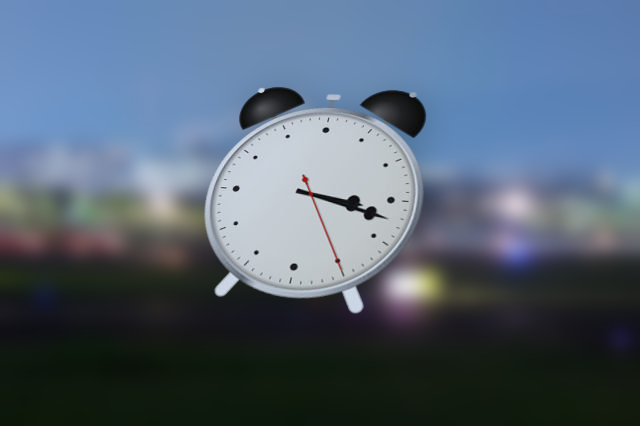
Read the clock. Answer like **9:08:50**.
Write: **3:17:25**
